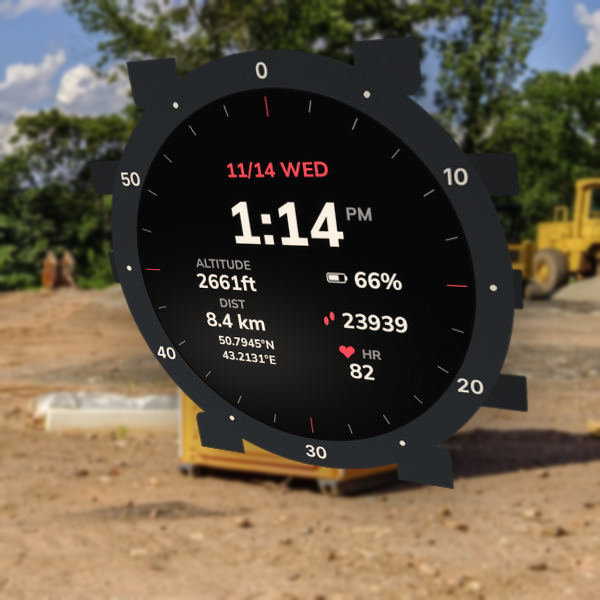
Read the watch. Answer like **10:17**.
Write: **1:14**
